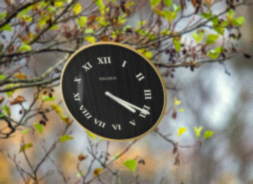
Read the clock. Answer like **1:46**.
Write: **4:20**
